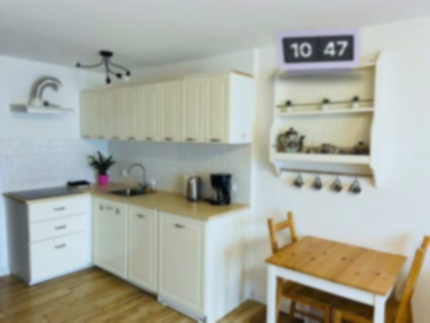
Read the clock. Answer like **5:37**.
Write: **10:47**
